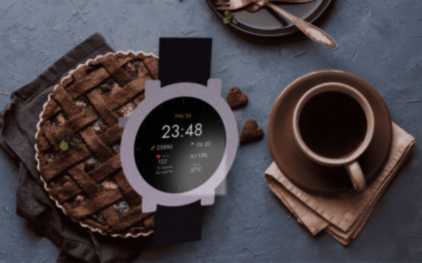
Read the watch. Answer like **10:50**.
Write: **23:48**
